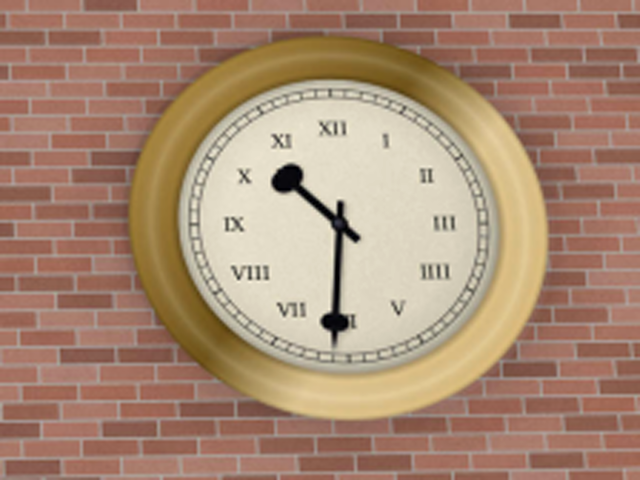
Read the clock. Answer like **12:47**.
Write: **10:31**
